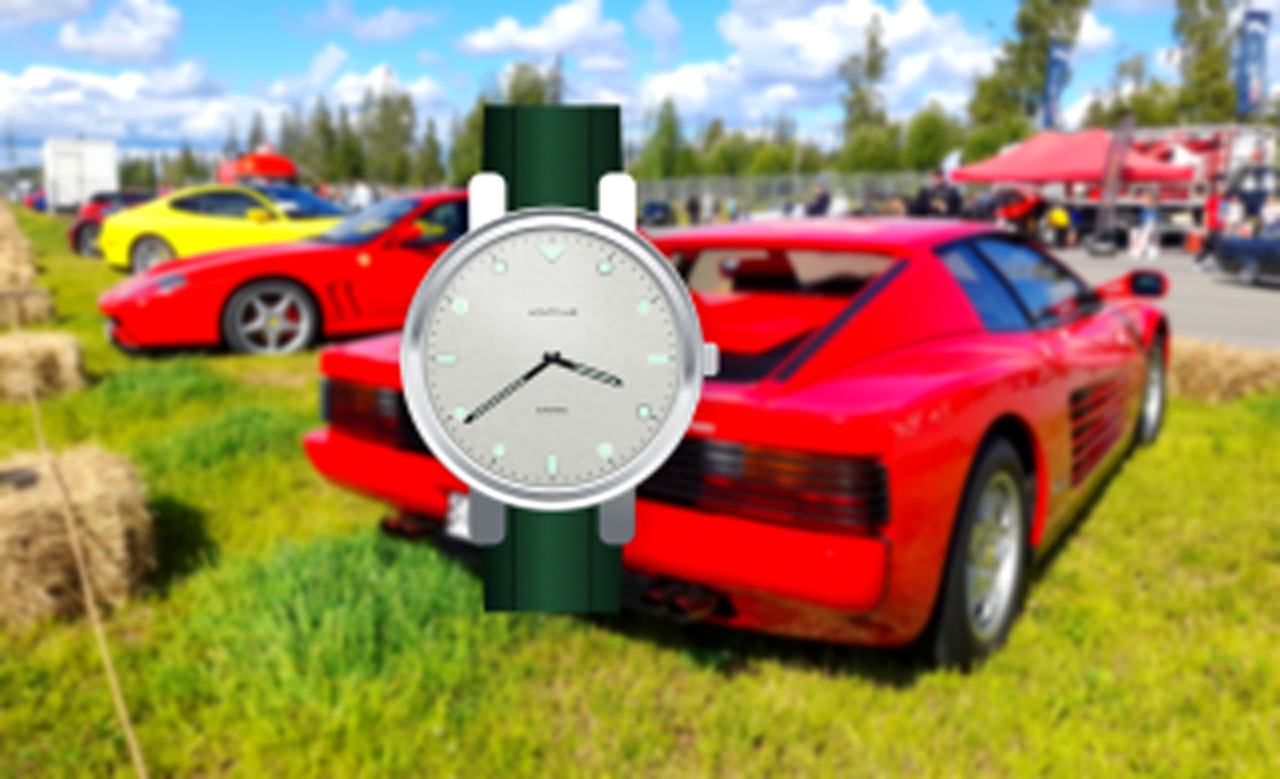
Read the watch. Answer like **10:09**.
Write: **3:39**
